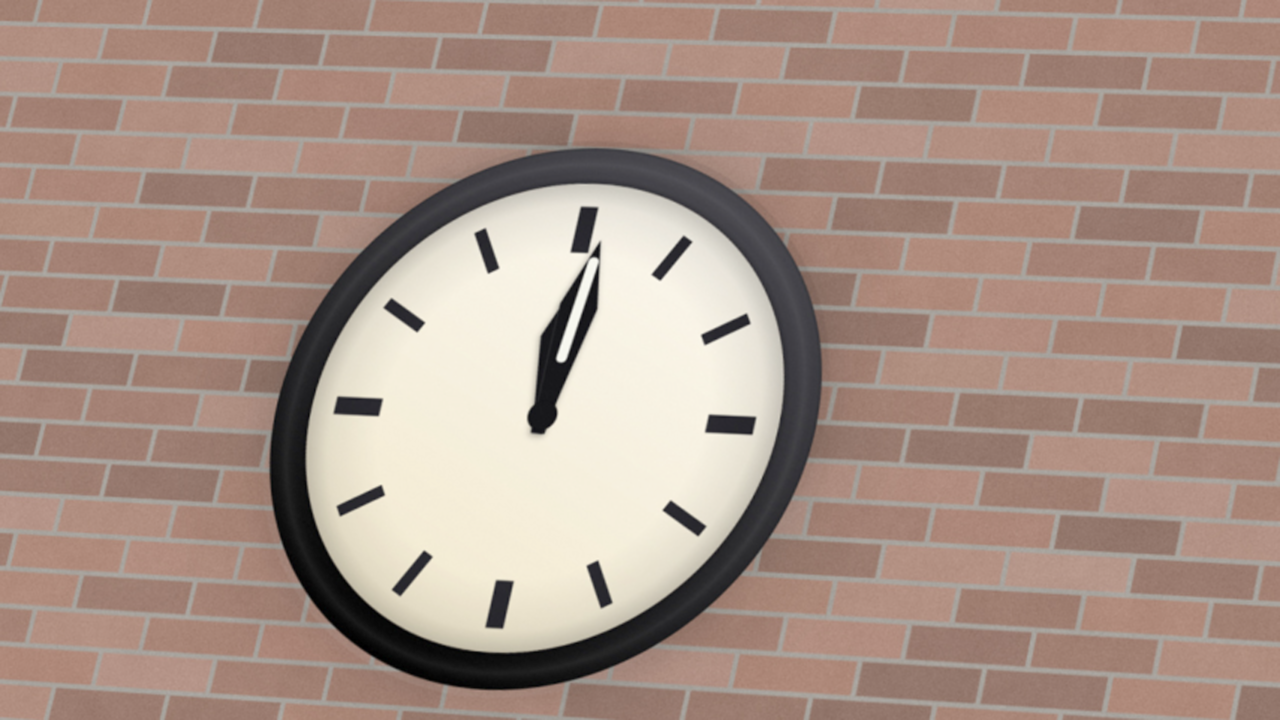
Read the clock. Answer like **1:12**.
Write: **12:01**
